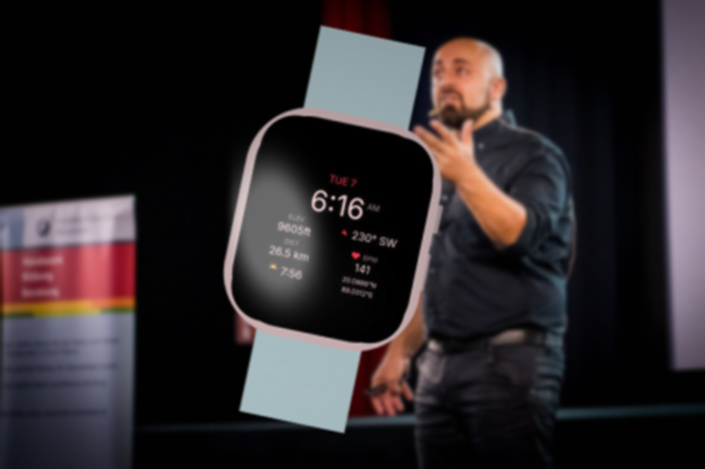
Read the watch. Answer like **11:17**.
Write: **6:16**
